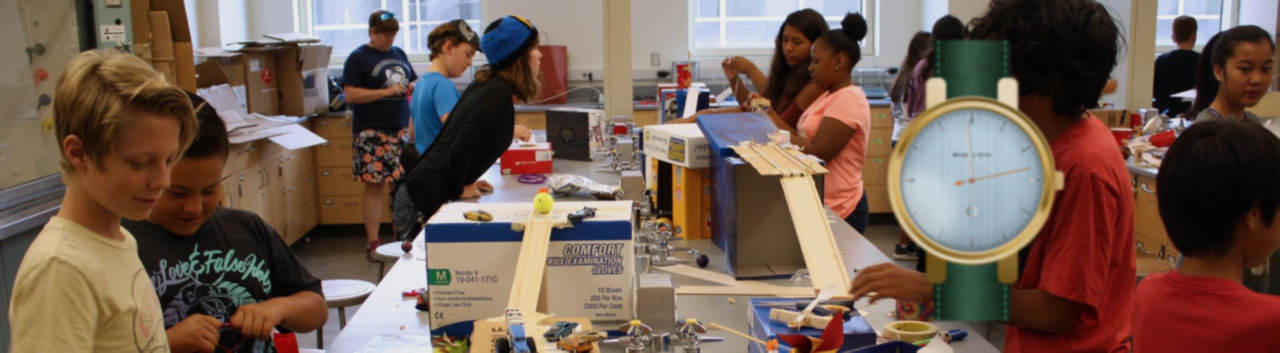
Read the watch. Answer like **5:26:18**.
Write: **5:59:13**
